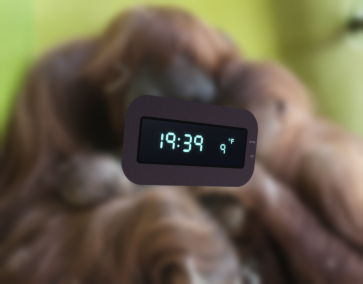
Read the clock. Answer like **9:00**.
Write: **19:39**
